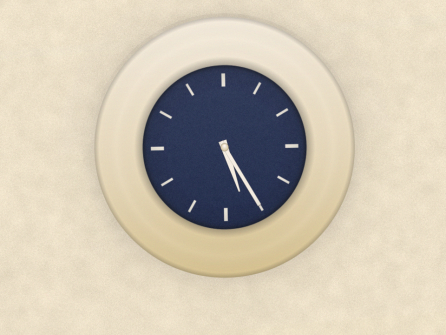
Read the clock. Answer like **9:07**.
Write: **5:25**
